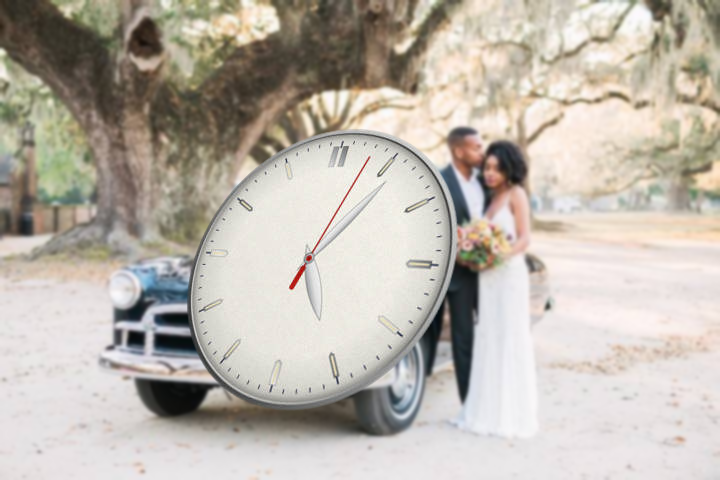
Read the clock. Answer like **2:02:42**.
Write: **5:06:03**
